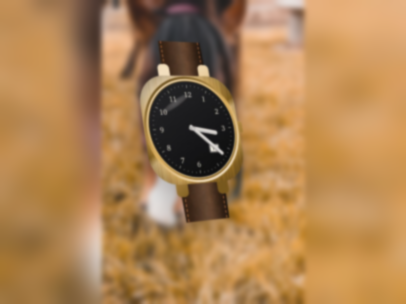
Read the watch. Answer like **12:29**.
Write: **3:22**
